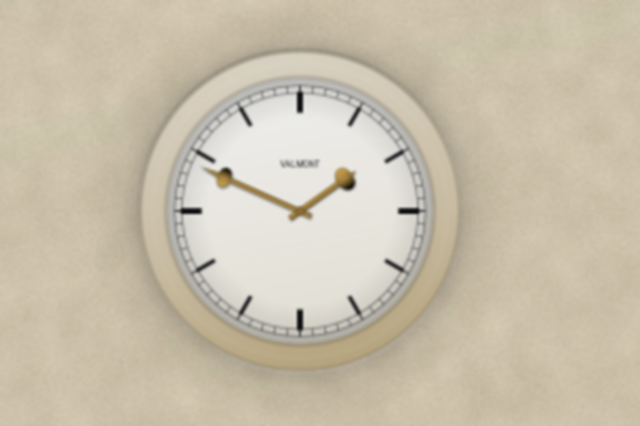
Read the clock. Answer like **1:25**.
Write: **1:49**
